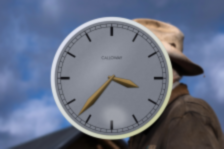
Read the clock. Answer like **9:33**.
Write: **3:37**
